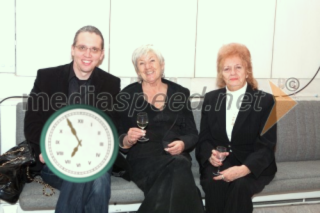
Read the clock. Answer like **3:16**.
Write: **6:55**
